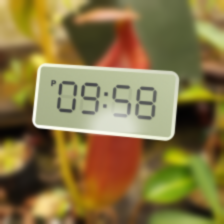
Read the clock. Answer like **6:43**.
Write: **9:58**
